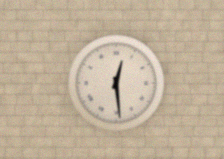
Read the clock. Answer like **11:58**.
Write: **12:29**
